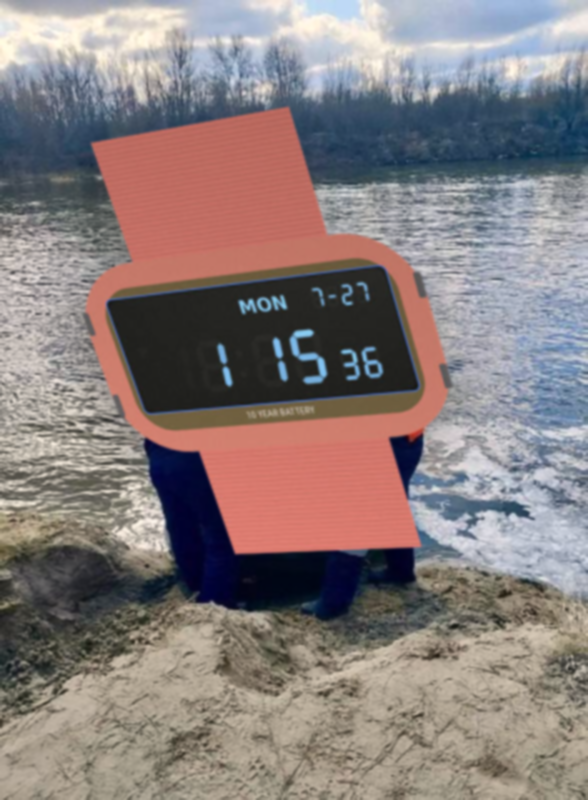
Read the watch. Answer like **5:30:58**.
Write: **1:15:36**
